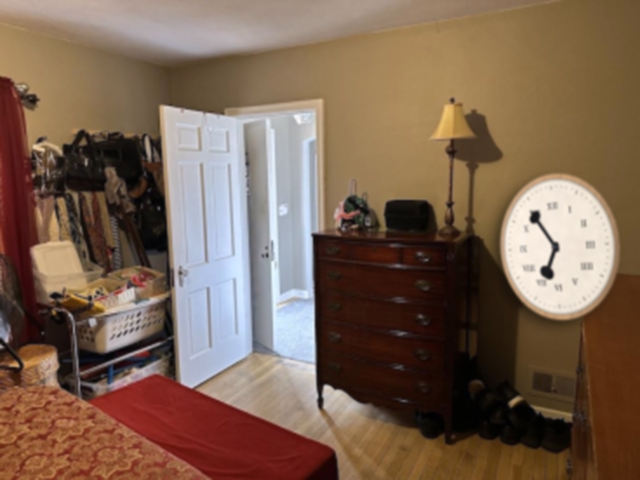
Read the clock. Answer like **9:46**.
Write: **6:54**
